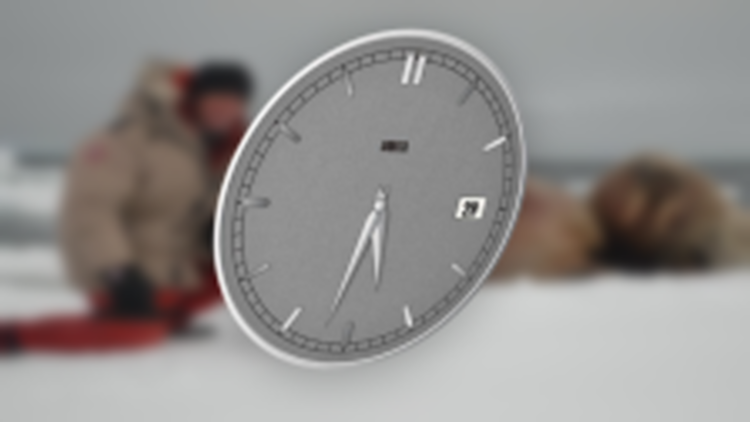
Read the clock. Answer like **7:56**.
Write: **5:32**
